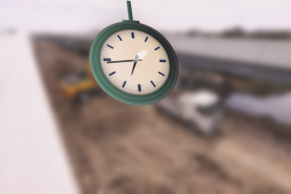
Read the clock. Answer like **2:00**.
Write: **6:44**
